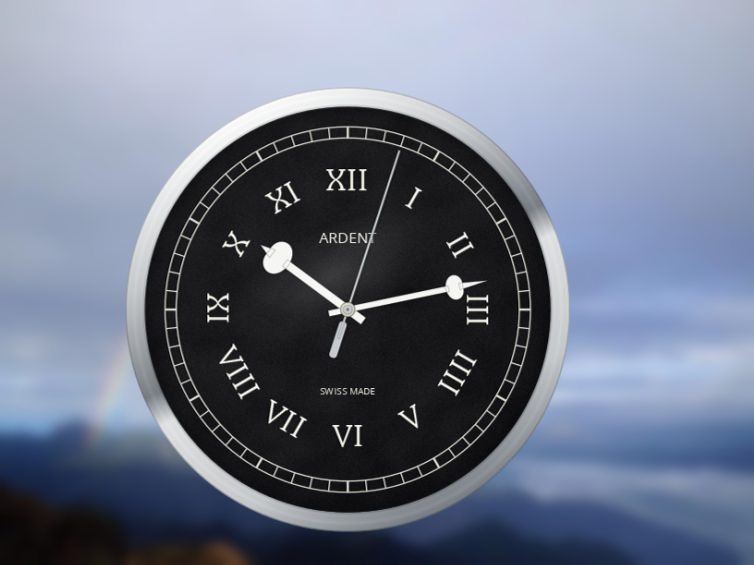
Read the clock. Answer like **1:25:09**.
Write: **10:13:03**
